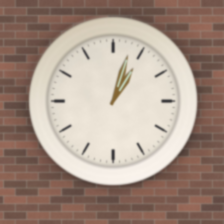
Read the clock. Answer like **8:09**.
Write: **1:03**
